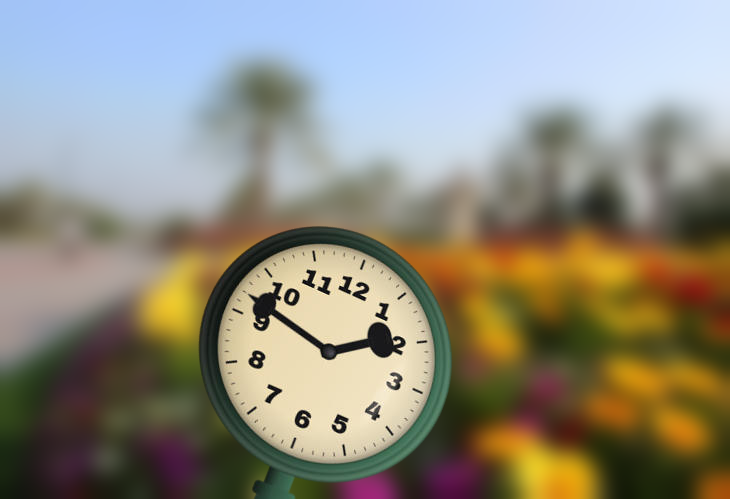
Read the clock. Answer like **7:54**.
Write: **1:47**
